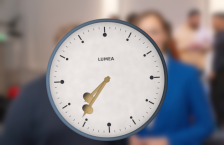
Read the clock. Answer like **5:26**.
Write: **7:36**
